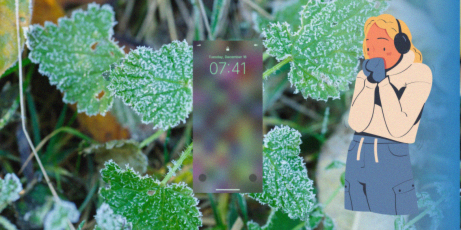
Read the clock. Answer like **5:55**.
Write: **7:41**
